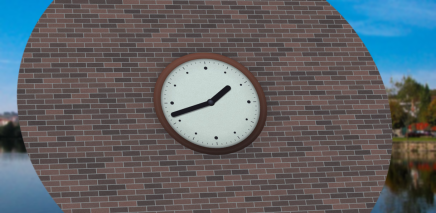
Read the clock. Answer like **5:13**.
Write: **1:42**
